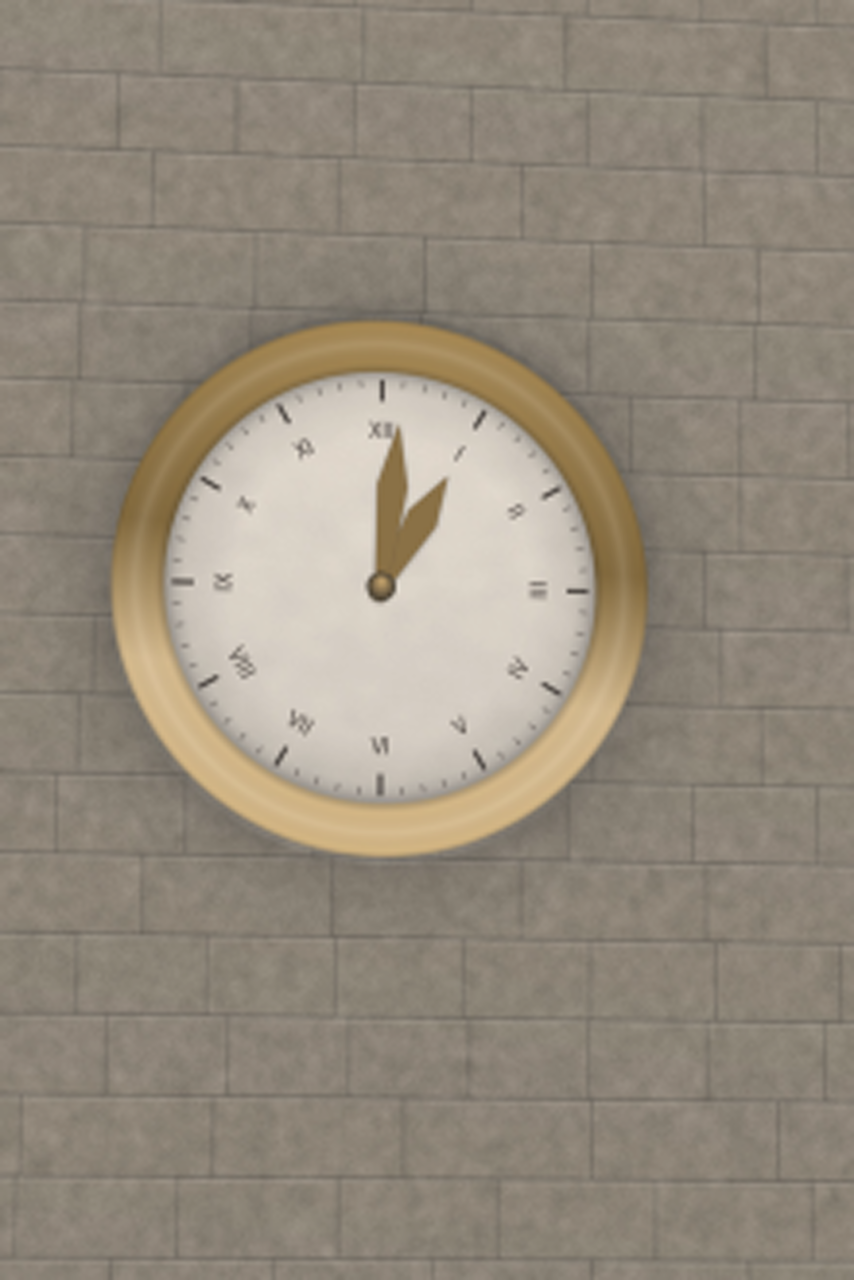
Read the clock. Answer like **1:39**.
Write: **1:01**
